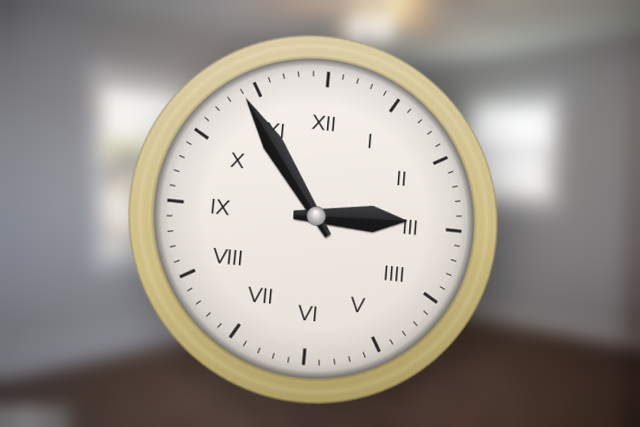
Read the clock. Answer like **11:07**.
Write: **2:54**
